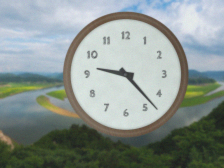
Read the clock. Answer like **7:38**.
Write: **9:23**
